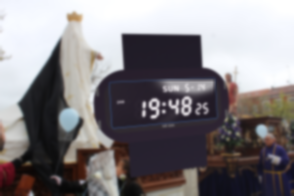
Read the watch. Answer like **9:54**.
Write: **19:48**
